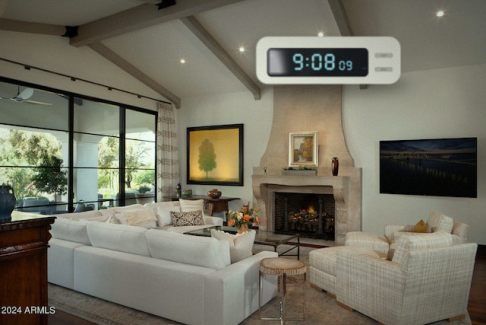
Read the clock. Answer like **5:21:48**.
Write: **9:08:09**
